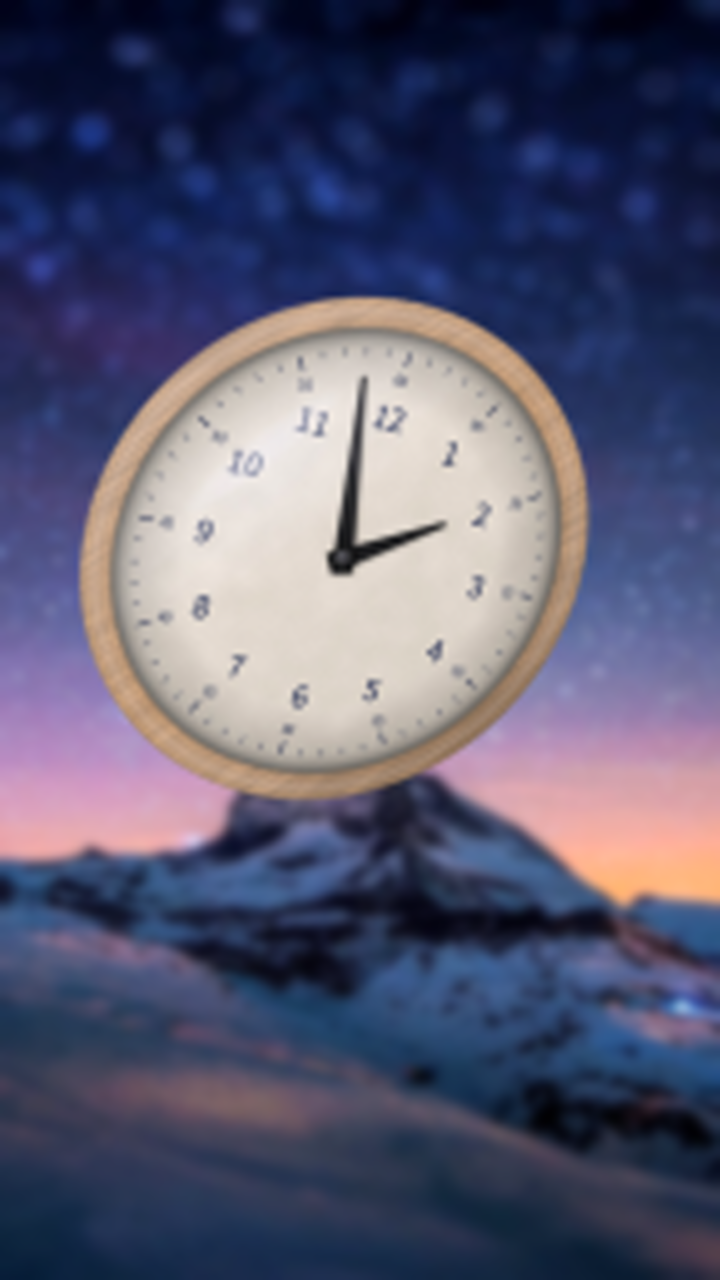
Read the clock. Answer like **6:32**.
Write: **1:58**
